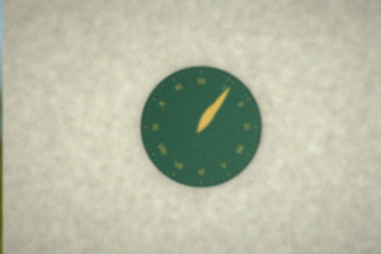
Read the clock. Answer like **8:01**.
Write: **1:06**
